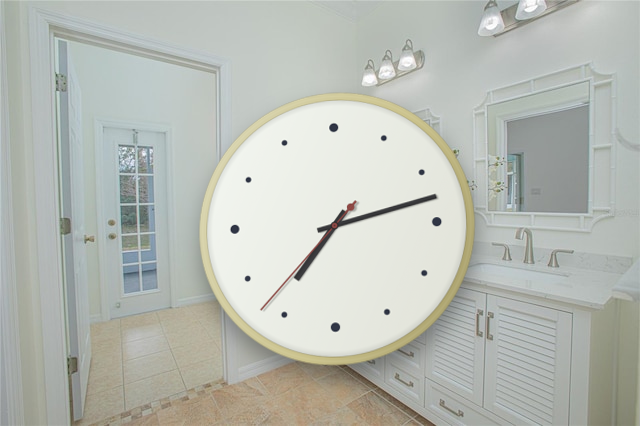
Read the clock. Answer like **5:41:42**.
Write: **7:12:37**
